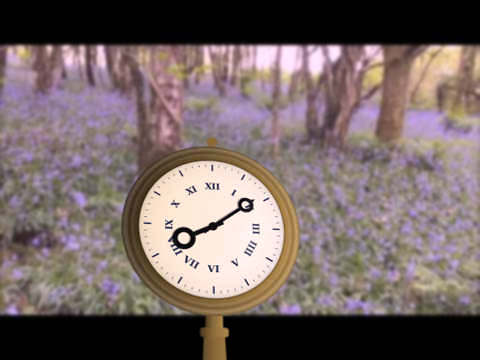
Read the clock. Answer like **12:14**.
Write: **8:09**
